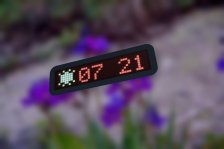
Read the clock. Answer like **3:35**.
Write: **7:21**
